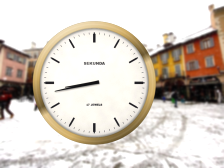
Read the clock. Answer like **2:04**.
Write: **8:43**
